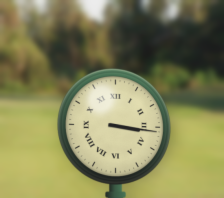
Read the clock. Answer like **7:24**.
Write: **3:16**
